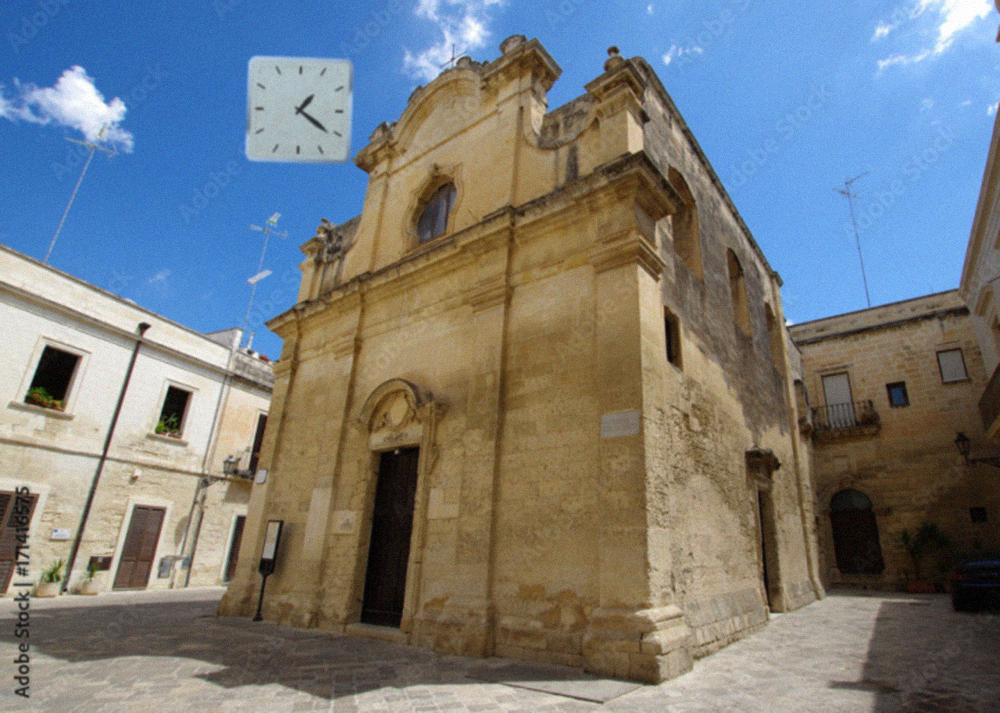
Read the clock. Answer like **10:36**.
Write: **1:21**
